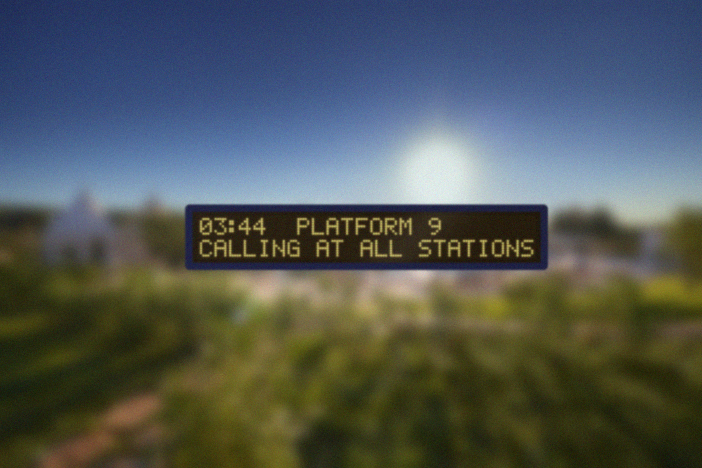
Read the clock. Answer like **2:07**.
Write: **3:44**
